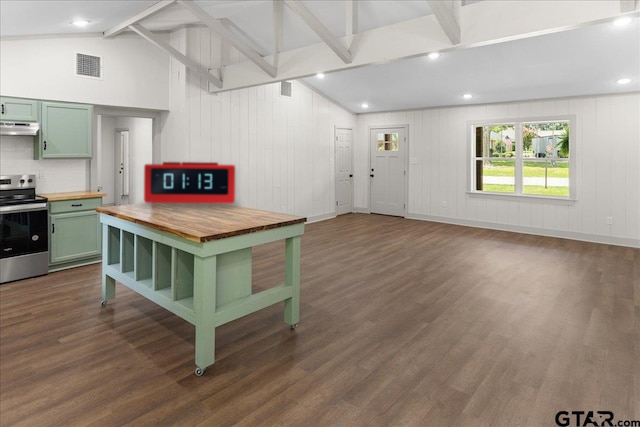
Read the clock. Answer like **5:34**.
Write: **1:13**
